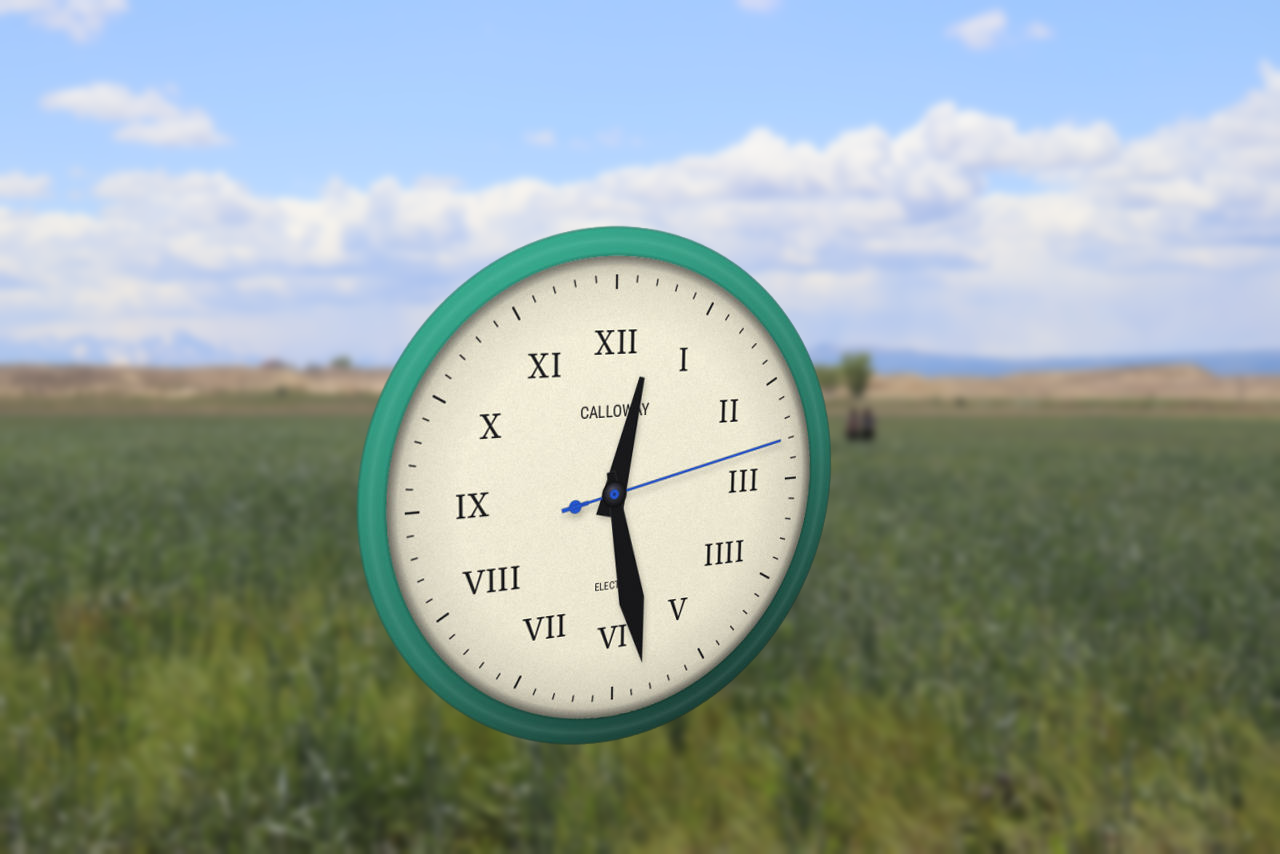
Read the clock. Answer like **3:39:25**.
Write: **12:28:13**
